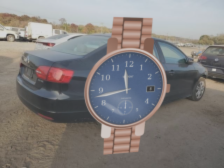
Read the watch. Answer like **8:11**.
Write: **11:43**
